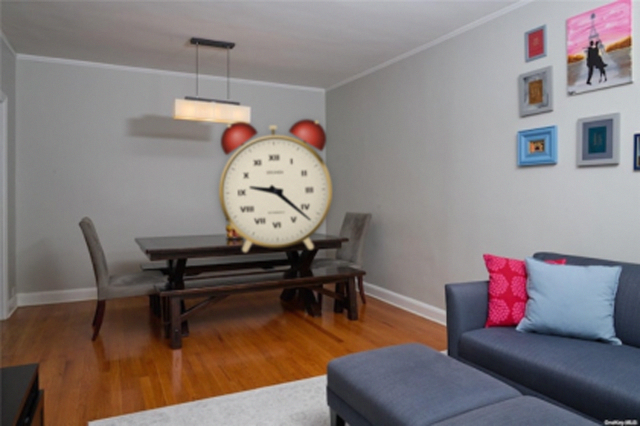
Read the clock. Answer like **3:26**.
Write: **9:22**
